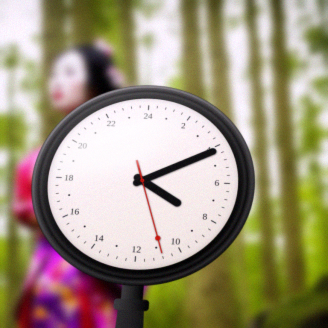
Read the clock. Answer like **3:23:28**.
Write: **8:10:27**
